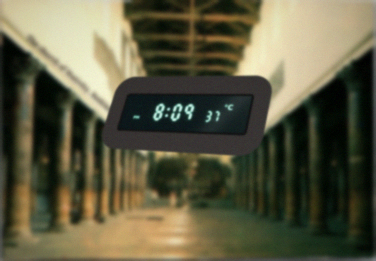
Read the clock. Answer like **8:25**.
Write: **8:09**
